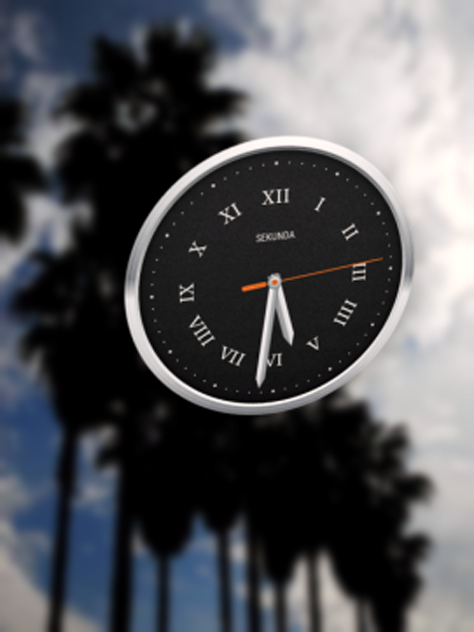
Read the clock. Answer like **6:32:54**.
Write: **5:31:14**
